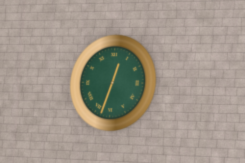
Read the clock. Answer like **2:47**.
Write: **12:33**
